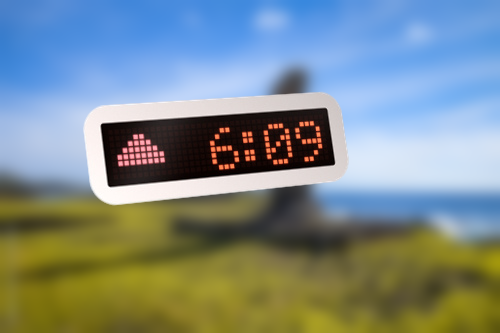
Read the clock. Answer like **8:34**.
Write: **6:09**
